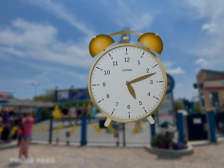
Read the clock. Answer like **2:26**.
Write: **5:12**
